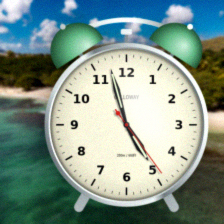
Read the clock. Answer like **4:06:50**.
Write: **4:57:24**
